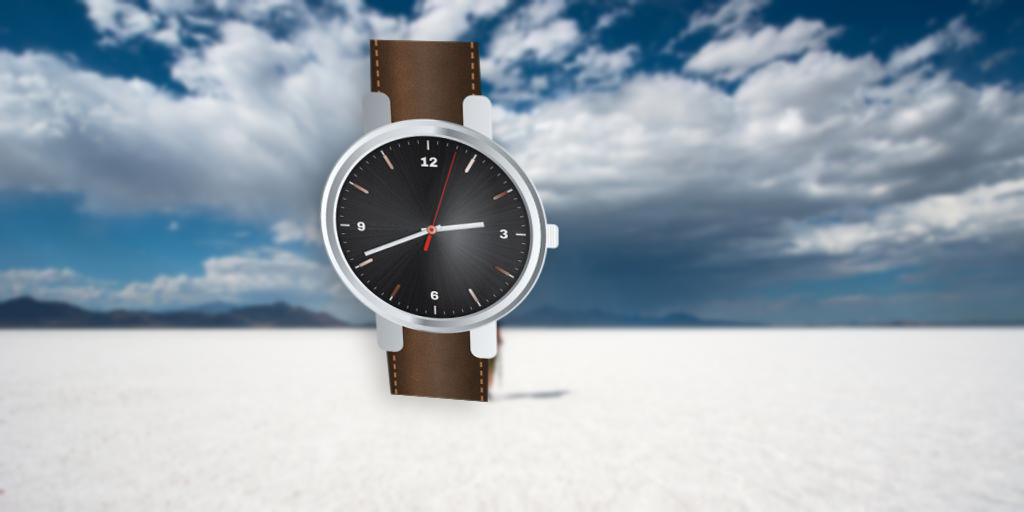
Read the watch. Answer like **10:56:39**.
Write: **2:41:03**
